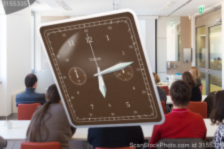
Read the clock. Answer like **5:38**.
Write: **6:13**
